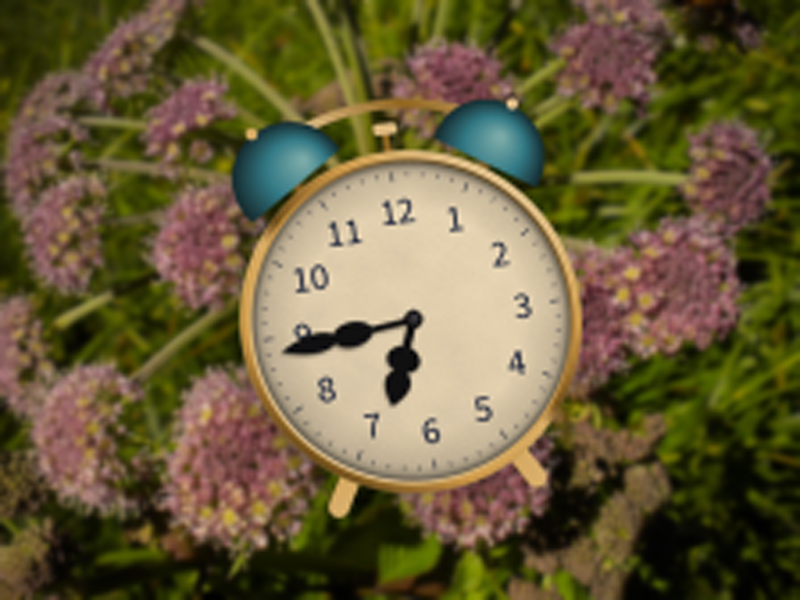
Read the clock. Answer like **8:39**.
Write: **6:44**
